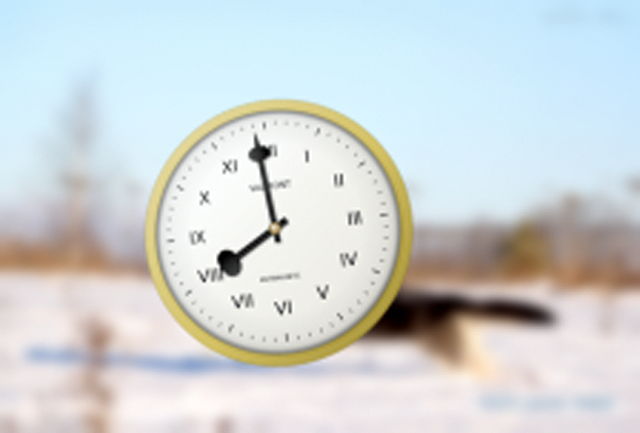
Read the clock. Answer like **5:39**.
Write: **7:59**
